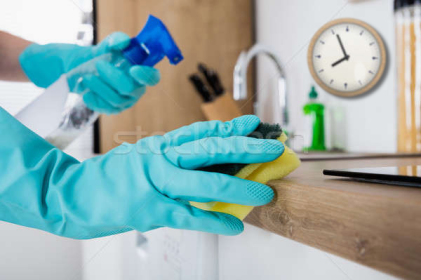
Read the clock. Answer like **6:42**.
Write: **7:56**
